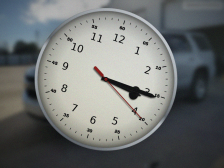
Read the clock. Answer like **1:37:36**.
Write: **3:15:20**
